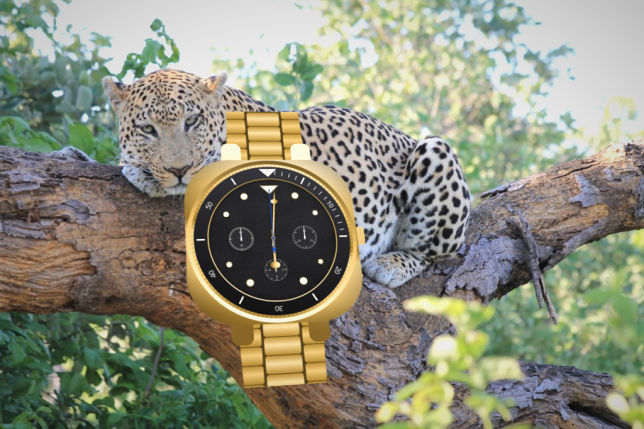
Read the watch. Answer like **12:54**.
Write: **6:01**
